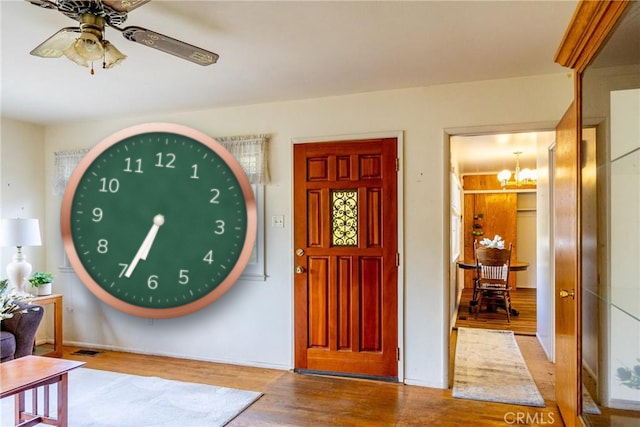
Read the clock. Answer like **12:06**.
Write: **6:34**
